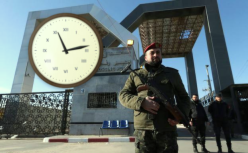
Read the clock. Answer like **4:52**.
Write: **11:13**
